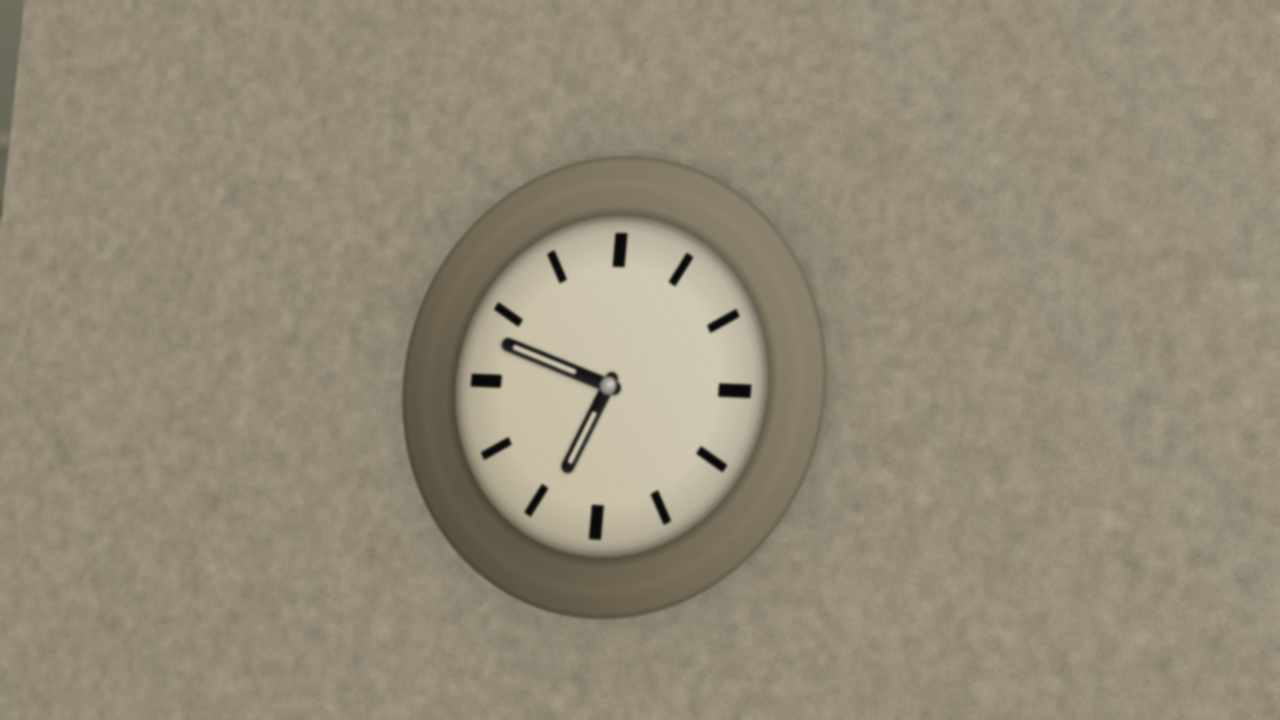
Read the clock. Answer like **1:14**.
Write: **6:48**
